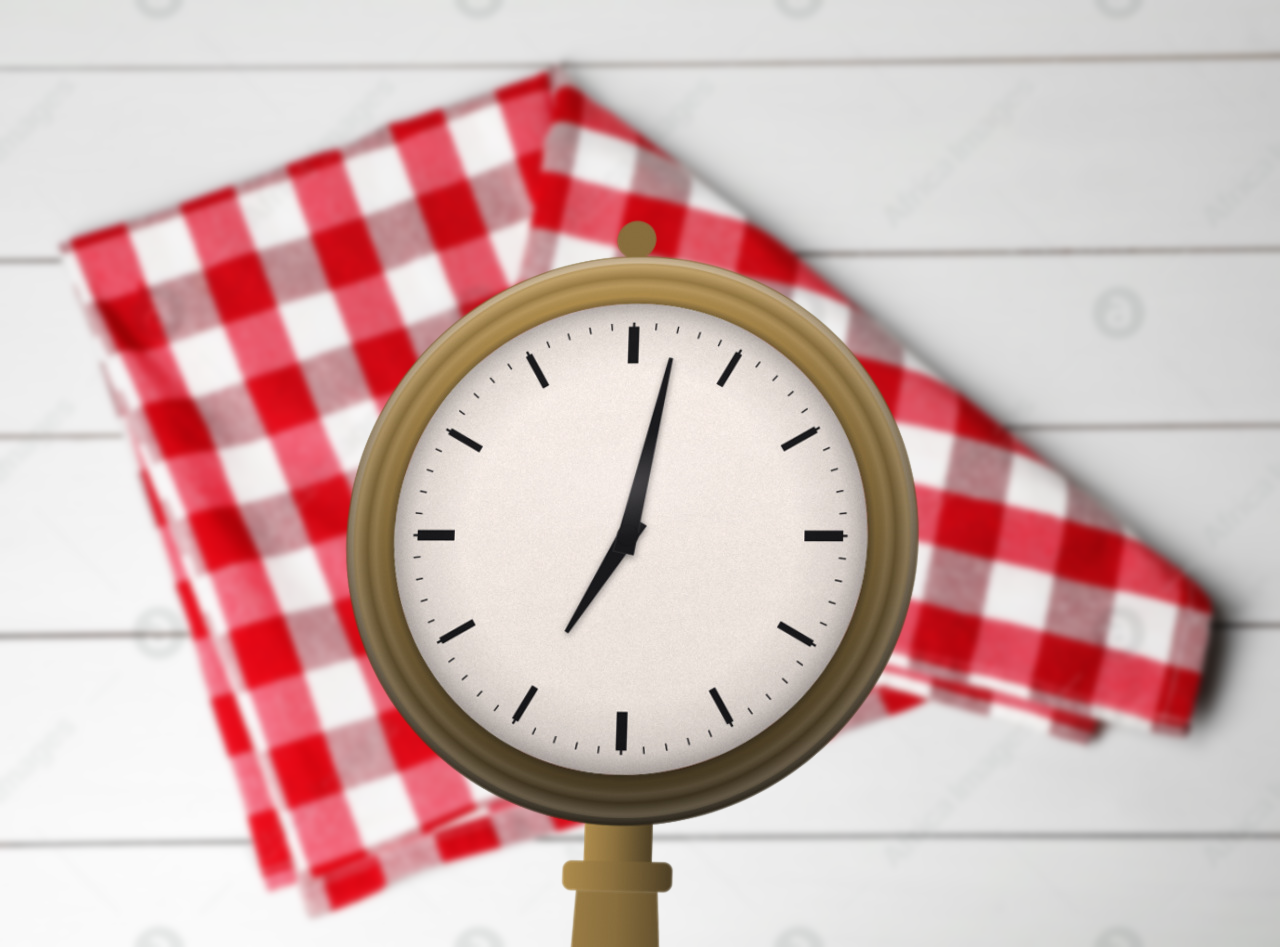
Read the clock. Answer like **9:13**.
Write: **7:02**
